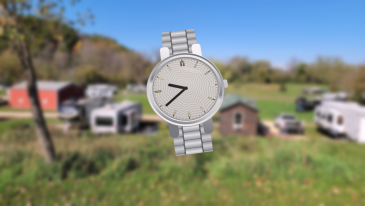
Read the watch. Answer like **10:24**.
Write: **9:39**
